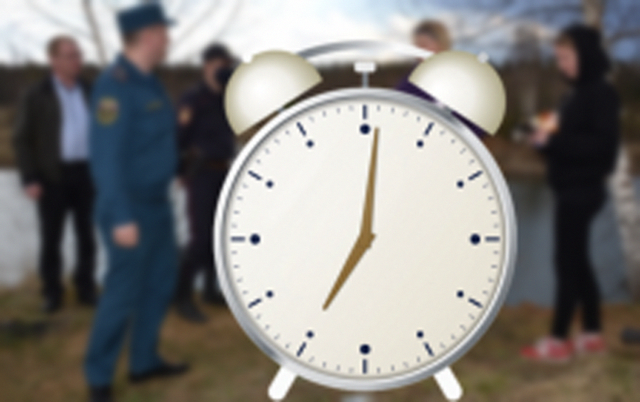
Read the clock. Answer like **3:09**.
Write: **7:01**
